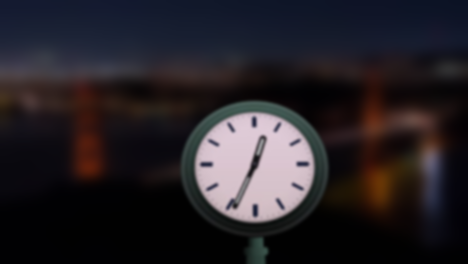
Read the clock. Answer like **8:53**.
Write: **12:34**
